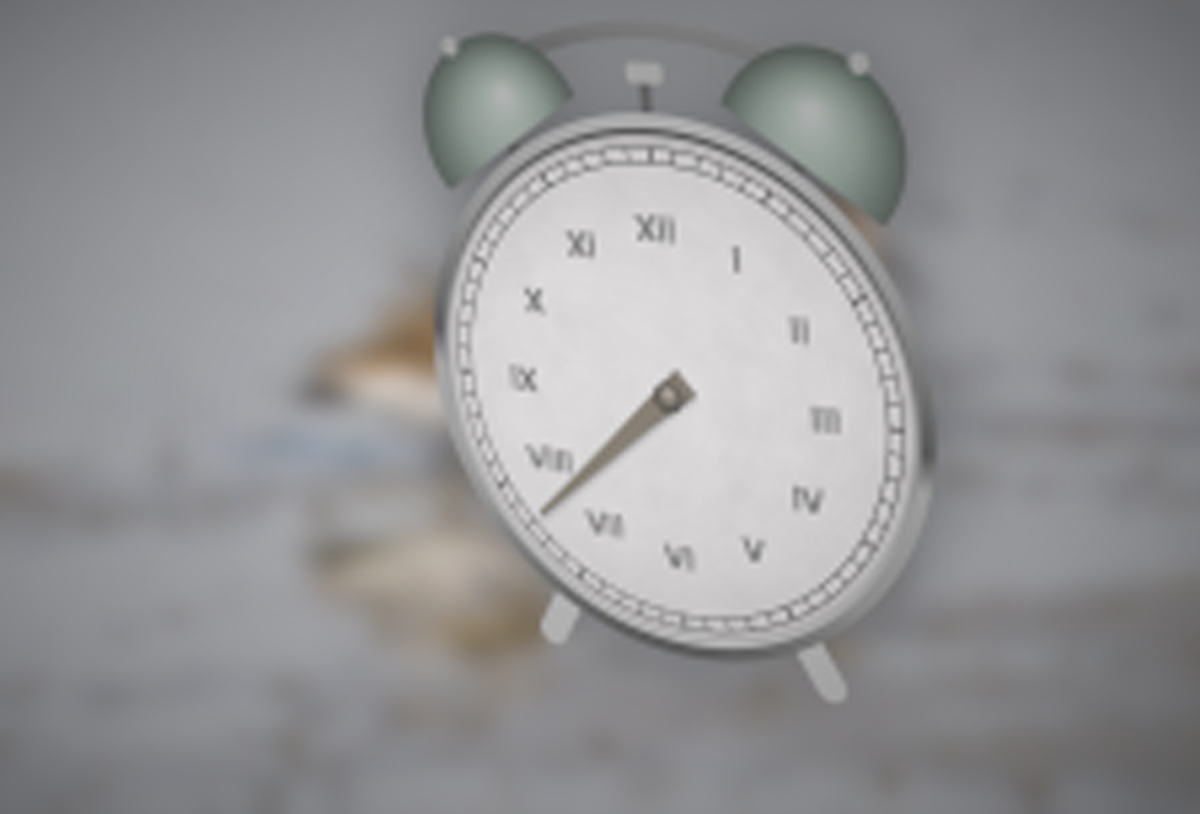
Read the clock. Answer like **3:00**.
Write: **7:38**
